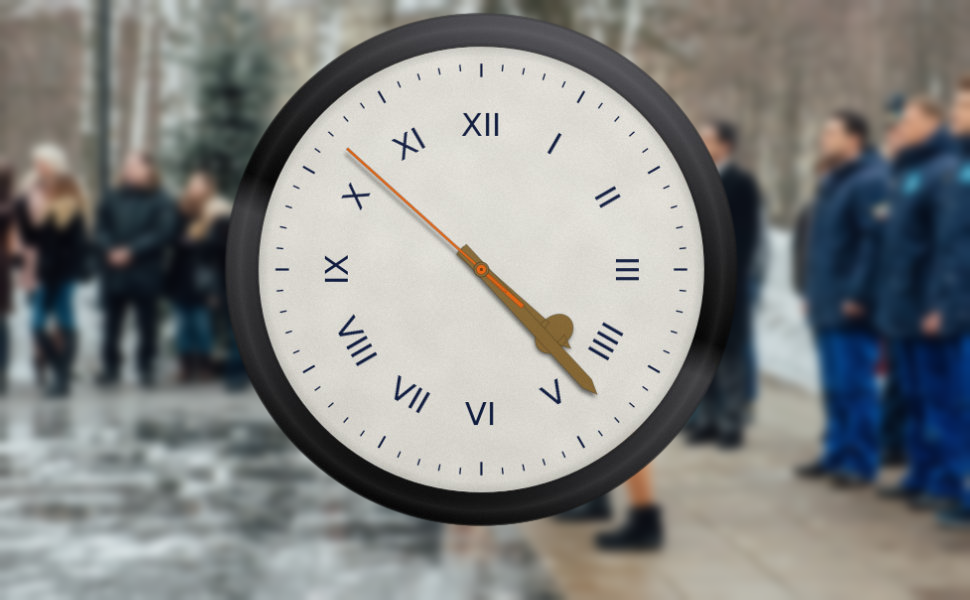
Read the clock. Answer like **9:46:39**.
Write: **4:22:52**
